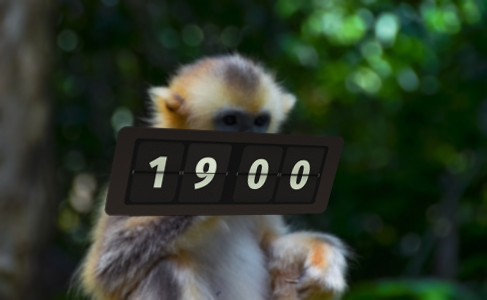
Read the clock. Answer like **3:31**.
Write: **19:00**
